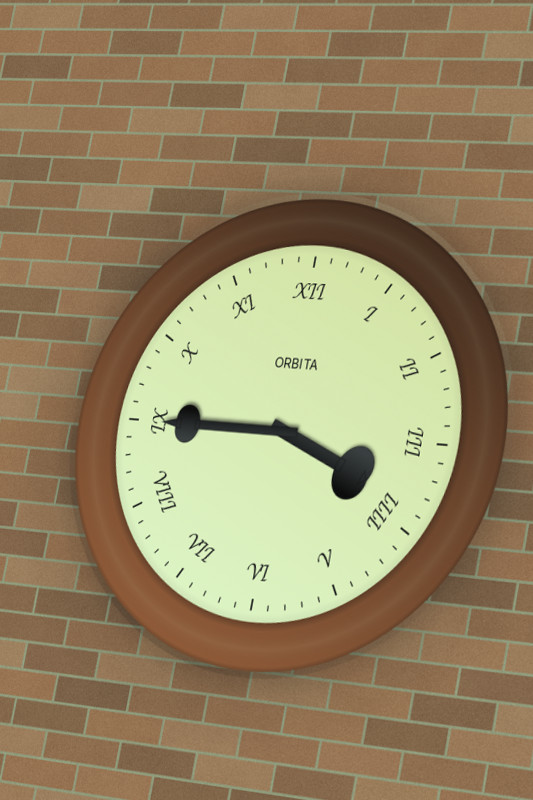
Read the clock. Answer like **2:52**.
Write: **3:45**
